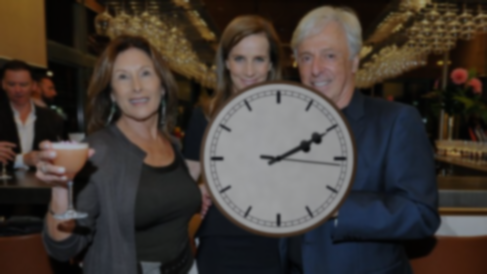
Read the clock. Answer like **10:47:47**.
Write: **2:10:16**
